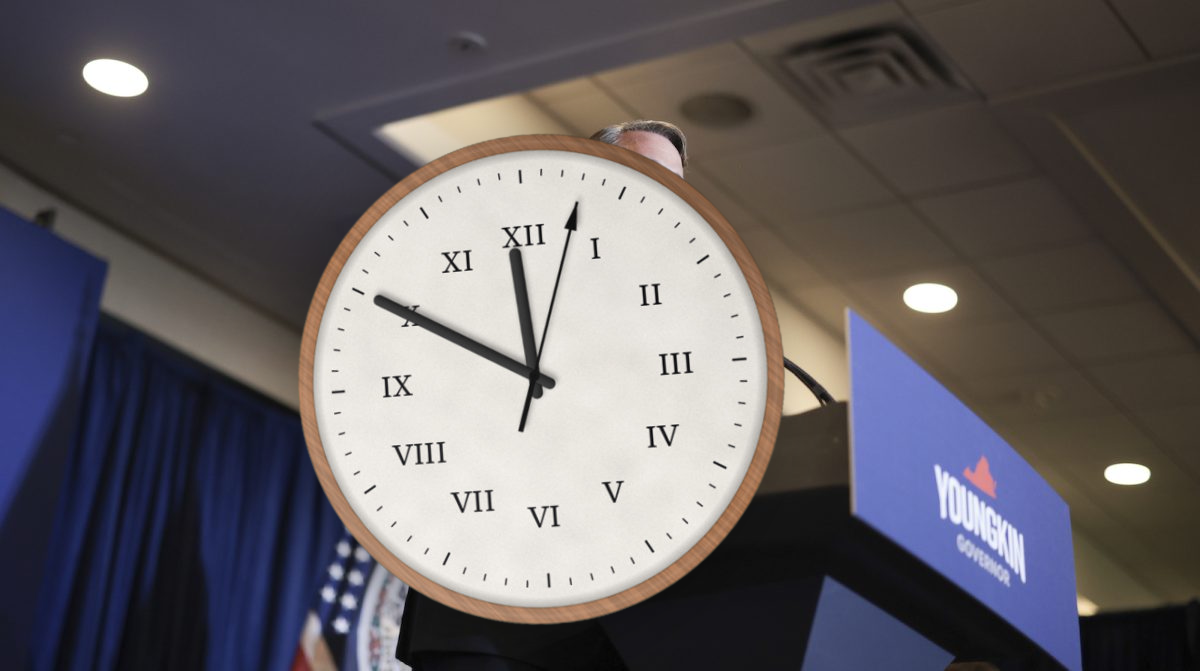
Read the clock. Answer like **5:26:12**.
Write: **11:50:03**
